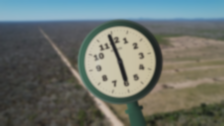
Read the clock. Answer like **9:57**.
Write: **5:59**
